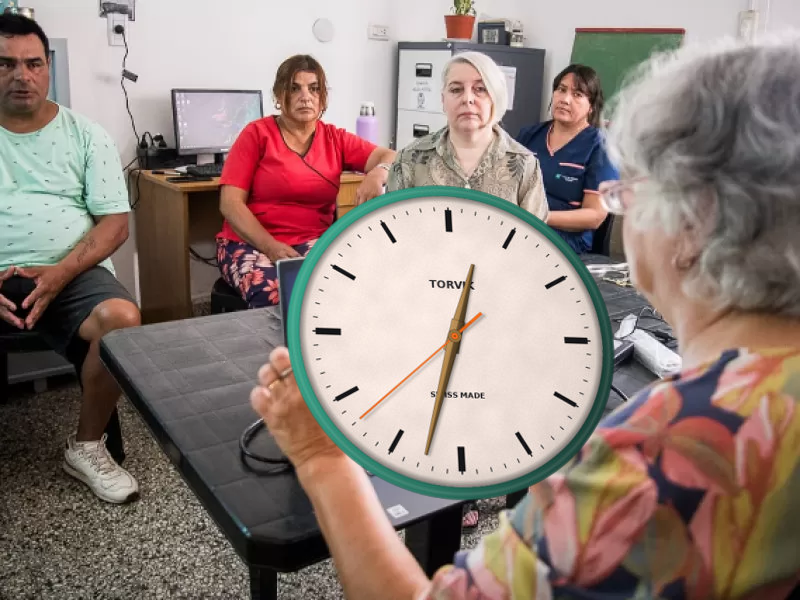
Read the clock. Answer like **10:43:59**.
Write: **12:32:38**
